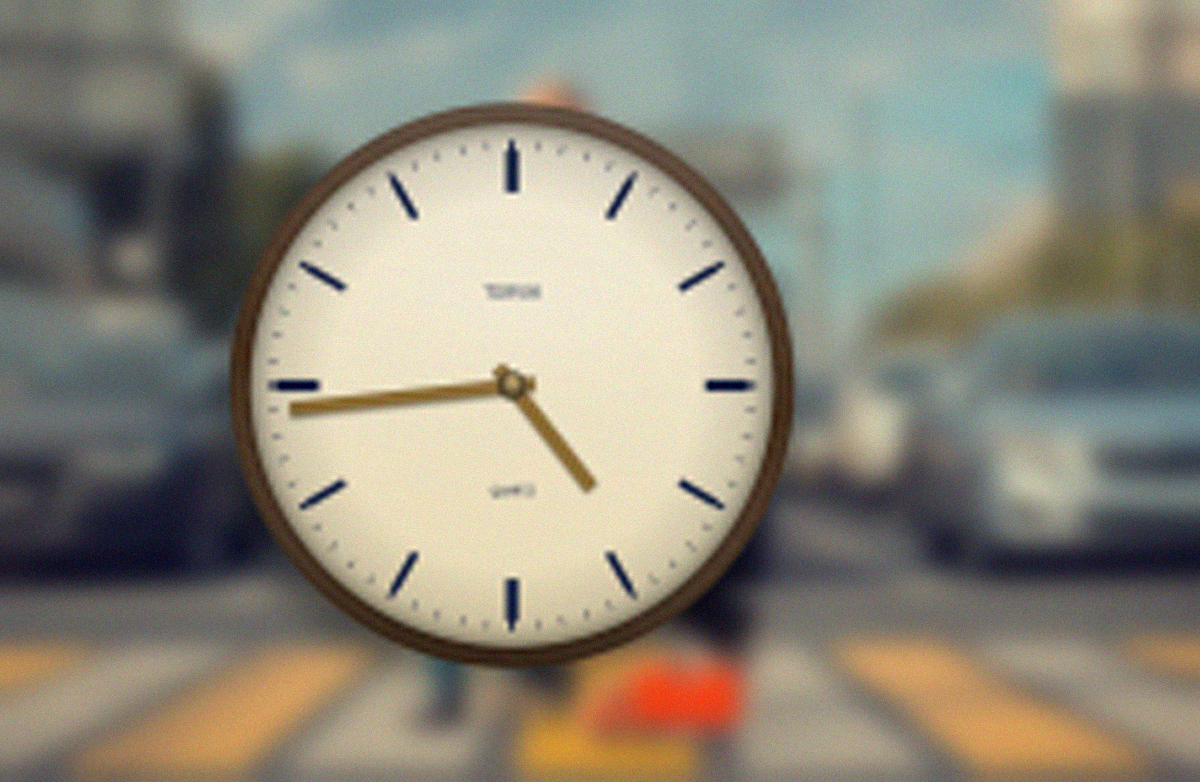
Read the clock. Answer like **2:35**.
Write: **4:44**
